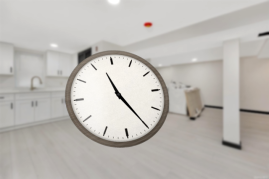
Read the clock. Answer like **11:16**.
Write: **11:25**
